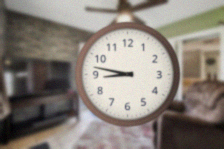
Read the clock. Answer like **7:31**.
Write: **8:47**
